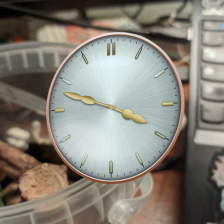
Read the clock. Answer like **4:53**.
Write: **3:48**
